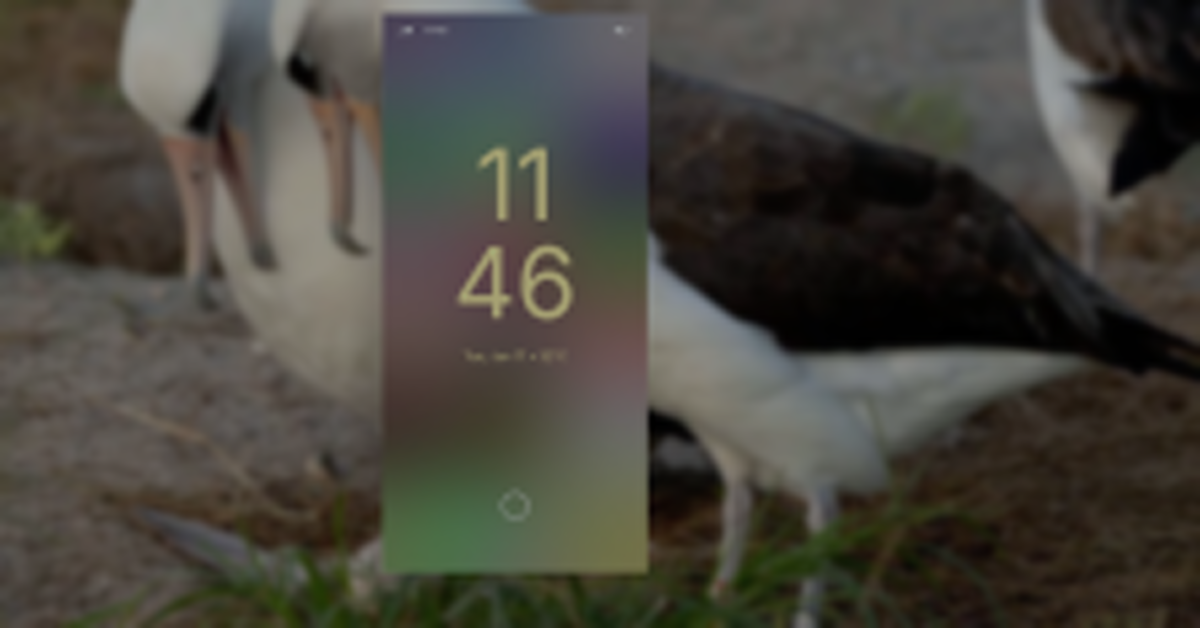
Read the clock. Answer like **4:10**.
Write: **11:46**
